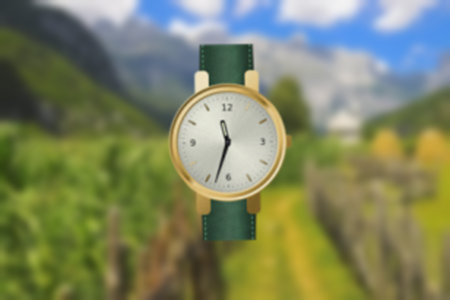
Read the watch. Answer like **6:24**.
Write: **11:33**
